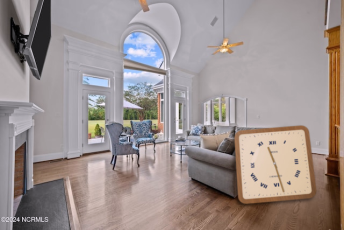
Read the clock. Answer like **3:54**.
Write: **11:28**
